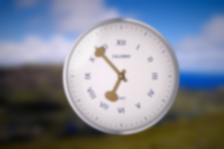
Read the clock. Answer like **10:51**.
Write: **6:53**
